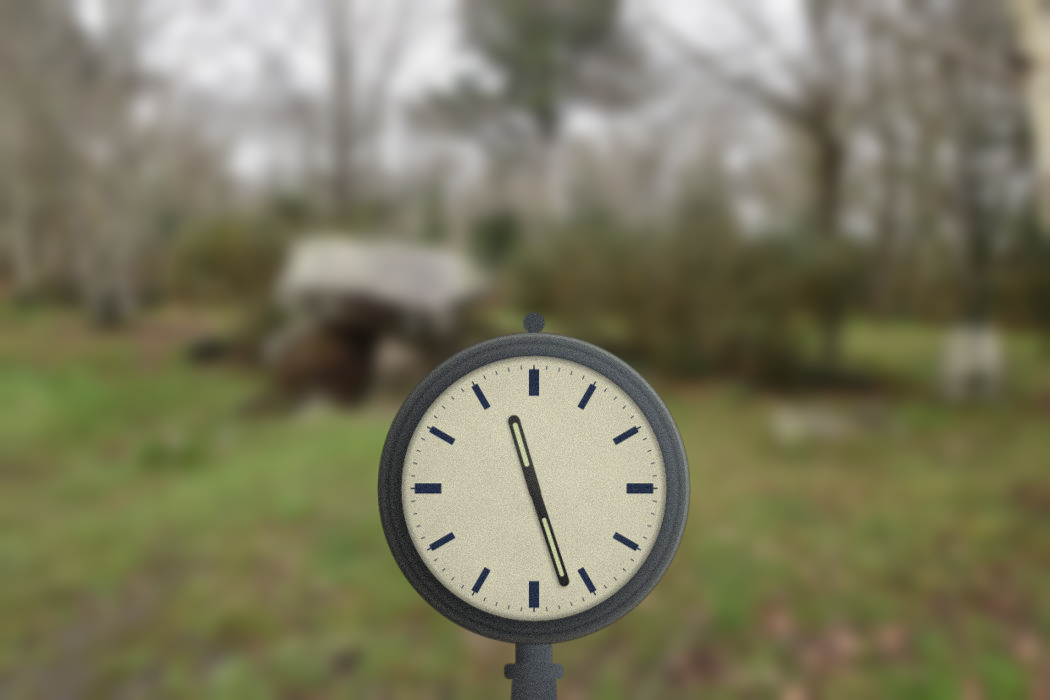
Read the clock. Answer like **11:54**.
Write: **11:27**
